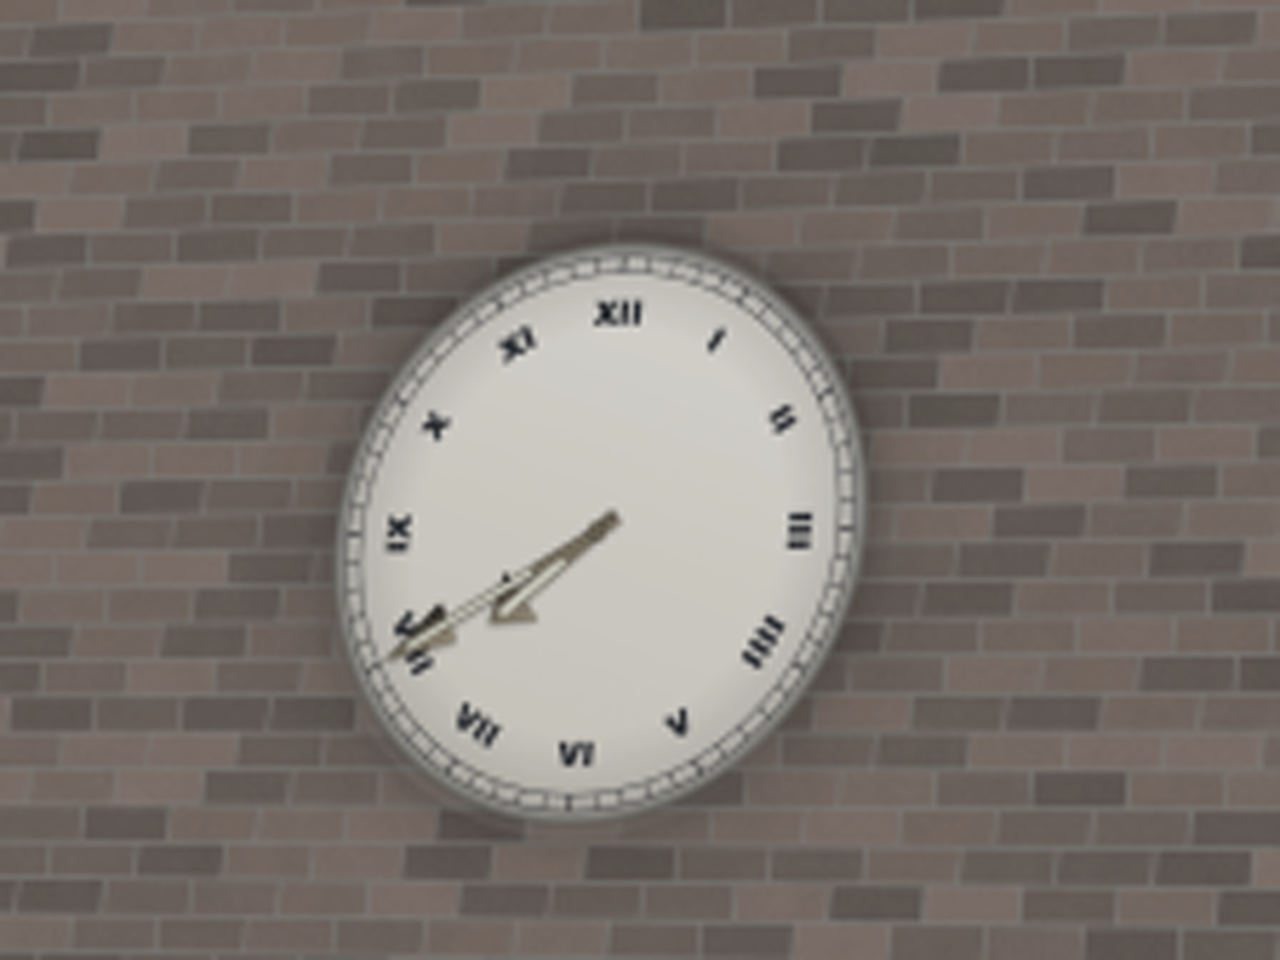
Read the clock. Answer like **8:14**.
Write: **7:40**
